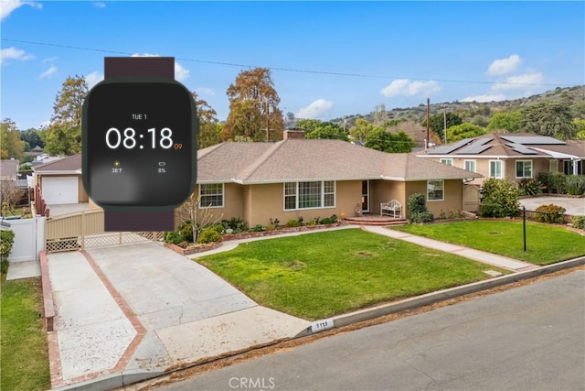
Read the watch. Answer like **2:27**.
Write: **8:18**
